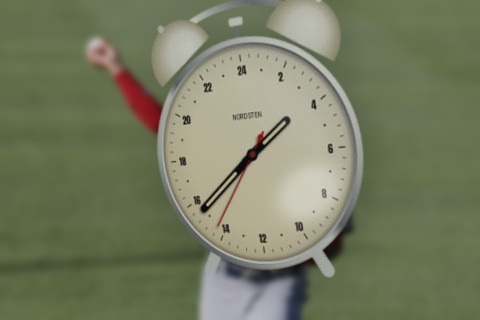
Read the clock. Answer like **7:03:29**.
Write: **3:38:36**
